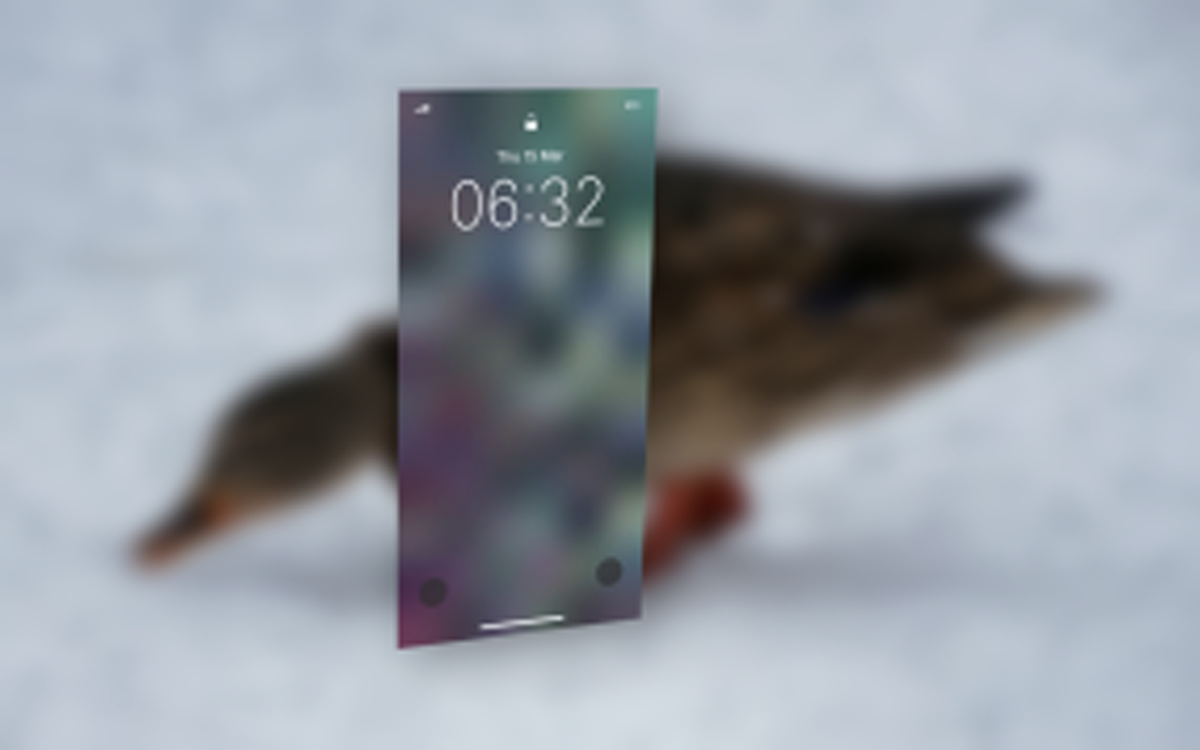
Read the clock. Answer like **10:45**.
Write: **6:32**
